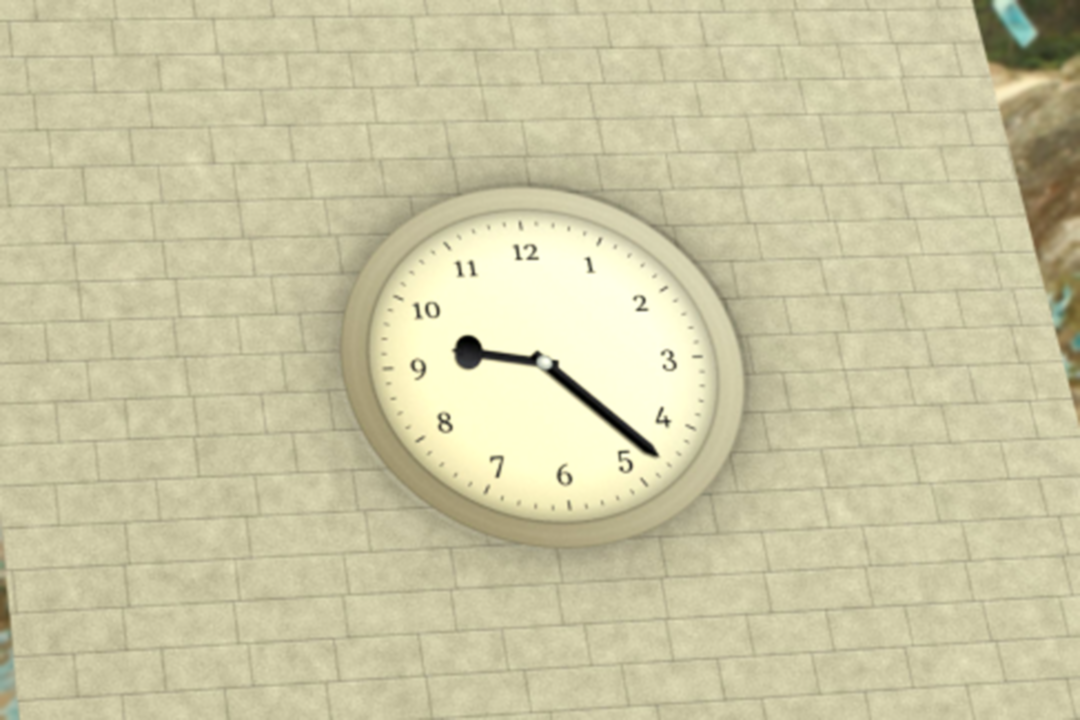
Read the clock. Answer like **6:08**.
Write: **9:23**
